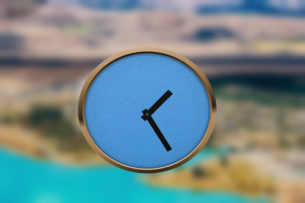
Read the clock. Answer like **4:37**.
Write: **1:25**
